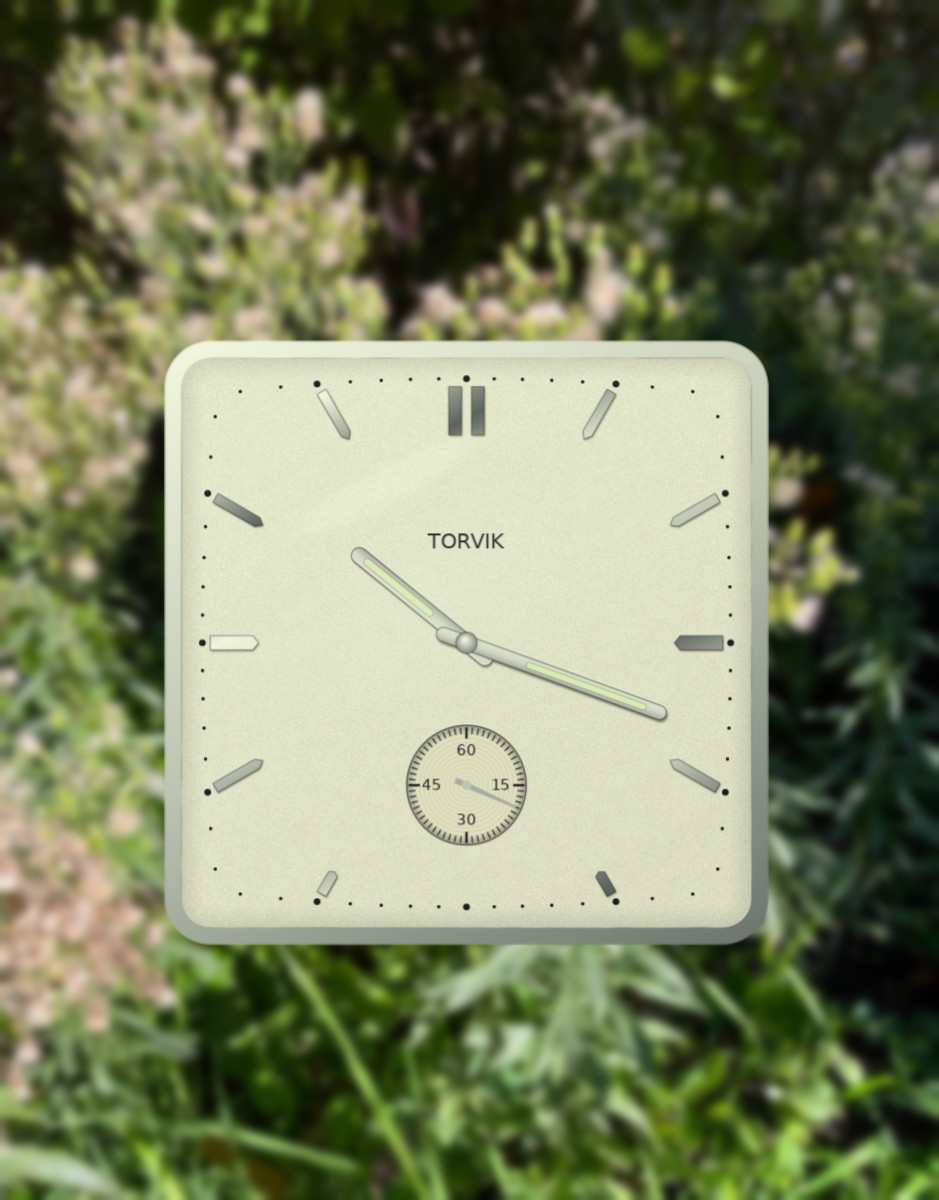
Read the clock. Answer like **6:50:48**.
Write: **10:18:19**
